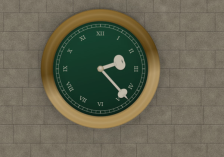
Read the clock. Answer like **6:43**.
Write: **2:23**
